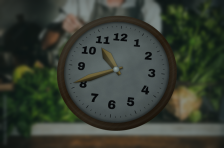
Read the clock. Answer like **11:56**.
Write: **10:41**
